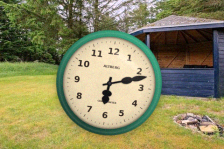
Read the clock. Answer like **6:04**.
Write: **6:12**
